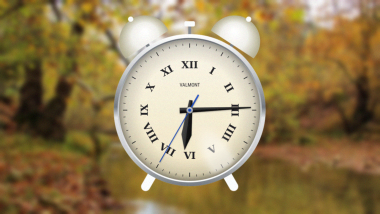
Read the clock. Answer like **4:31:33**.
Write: **6:14:35**
